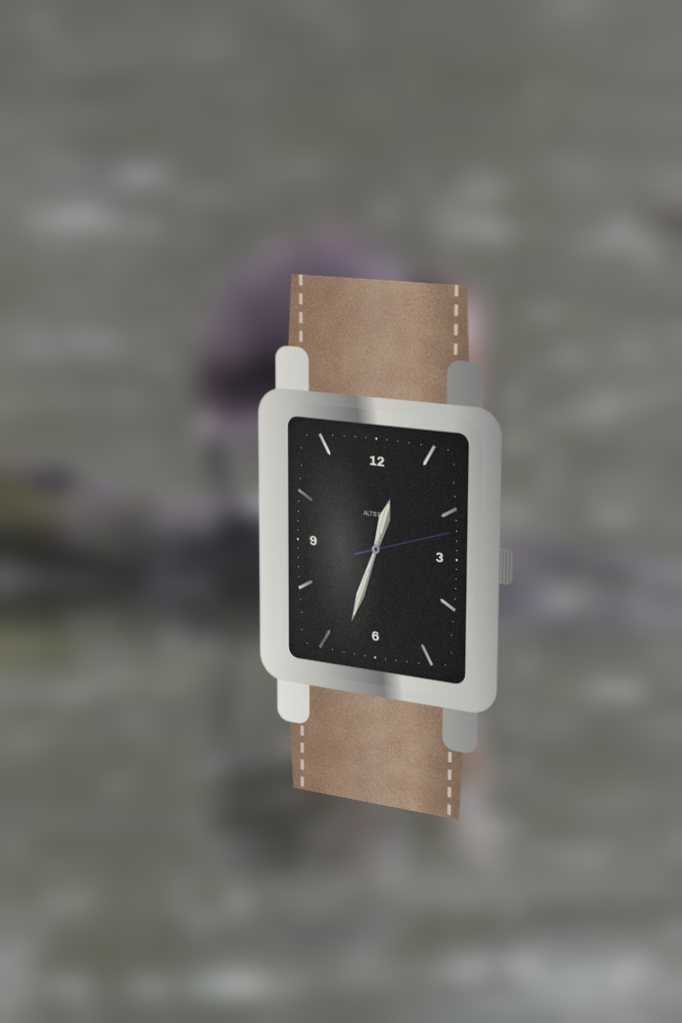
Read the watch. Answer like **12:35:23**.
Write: **12:33:12**
